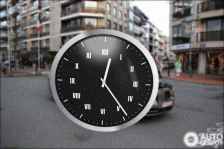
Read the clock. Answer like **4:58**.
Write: **12:24**
